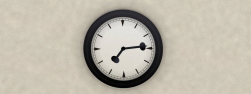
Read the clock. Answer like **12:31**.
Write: **7:14**
